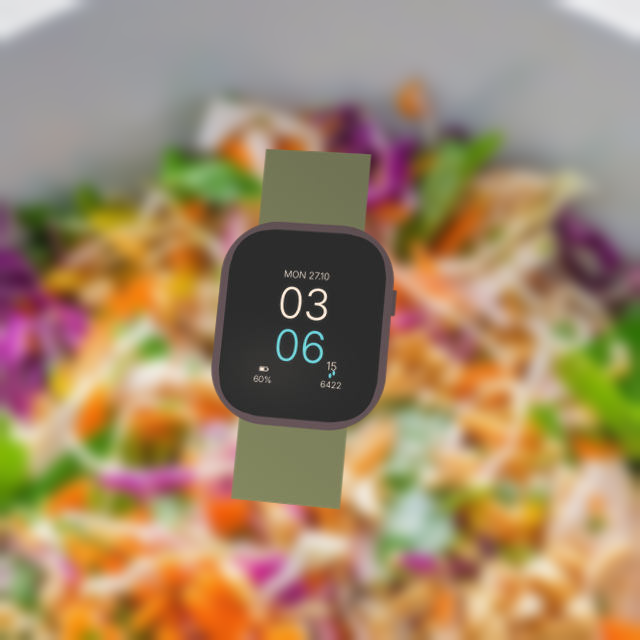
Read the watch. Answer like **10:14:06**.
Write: **3:06:15**
